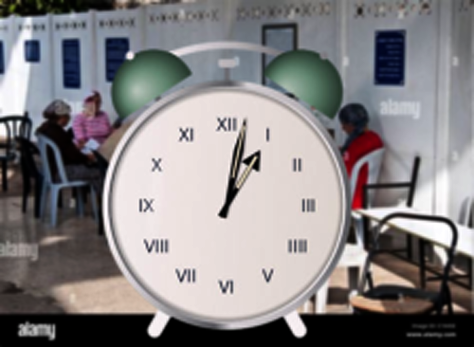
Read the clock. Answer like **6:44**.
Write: **1:02**
